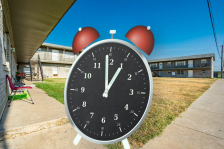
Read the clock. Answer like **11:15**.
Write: **12:59**
